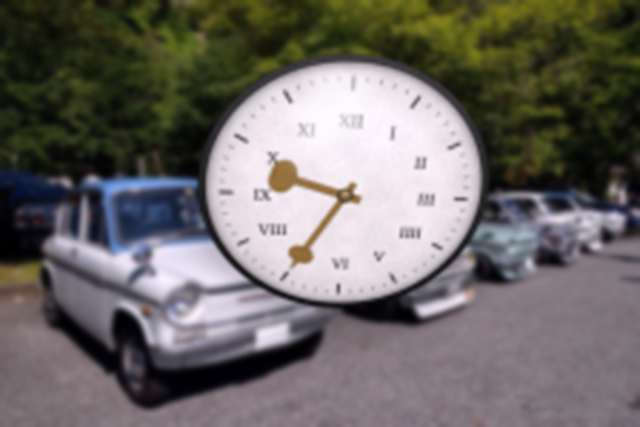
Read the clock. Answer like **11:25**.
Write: **9:35**
